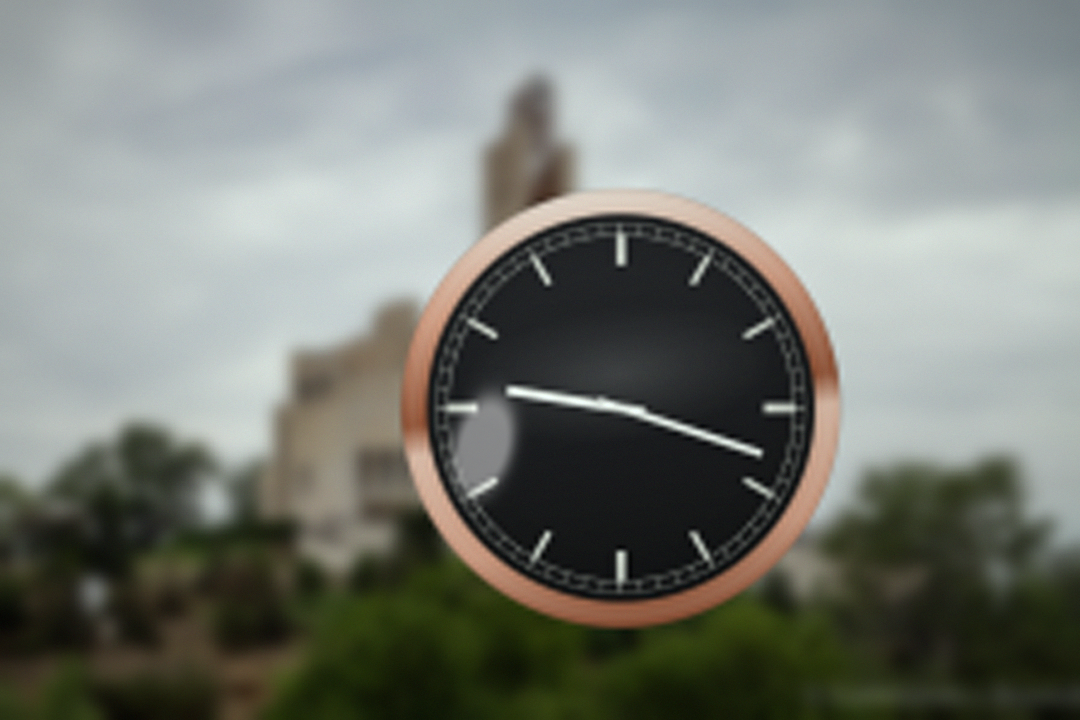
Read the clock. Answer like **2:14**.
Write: **9:18**
